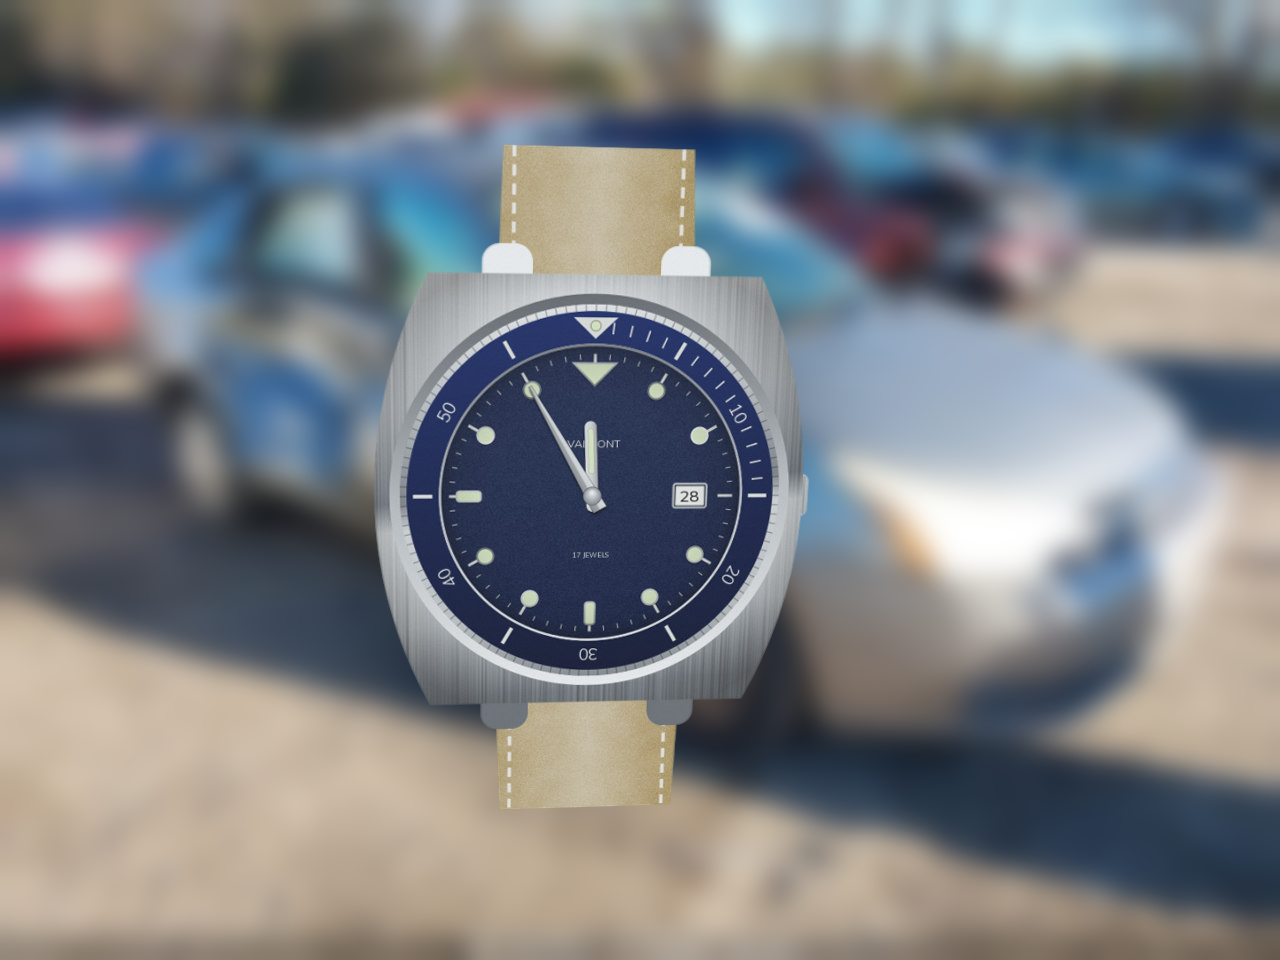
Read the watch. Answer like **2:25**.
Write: **11:55**
